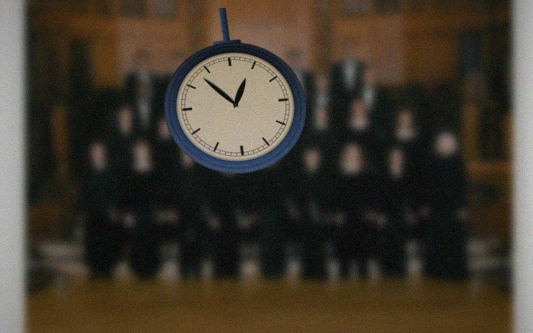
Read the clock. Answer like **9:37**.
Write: **12:53**
